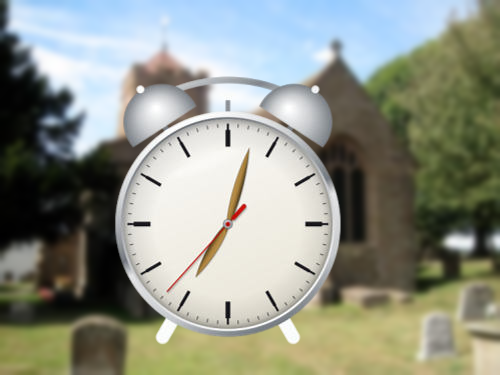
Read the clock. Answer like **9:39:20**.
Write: **7:02:37**
